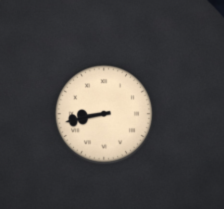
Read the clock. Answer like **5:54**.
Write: **8:43**
